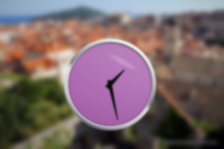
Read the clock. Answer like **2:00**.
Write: **1:28**
